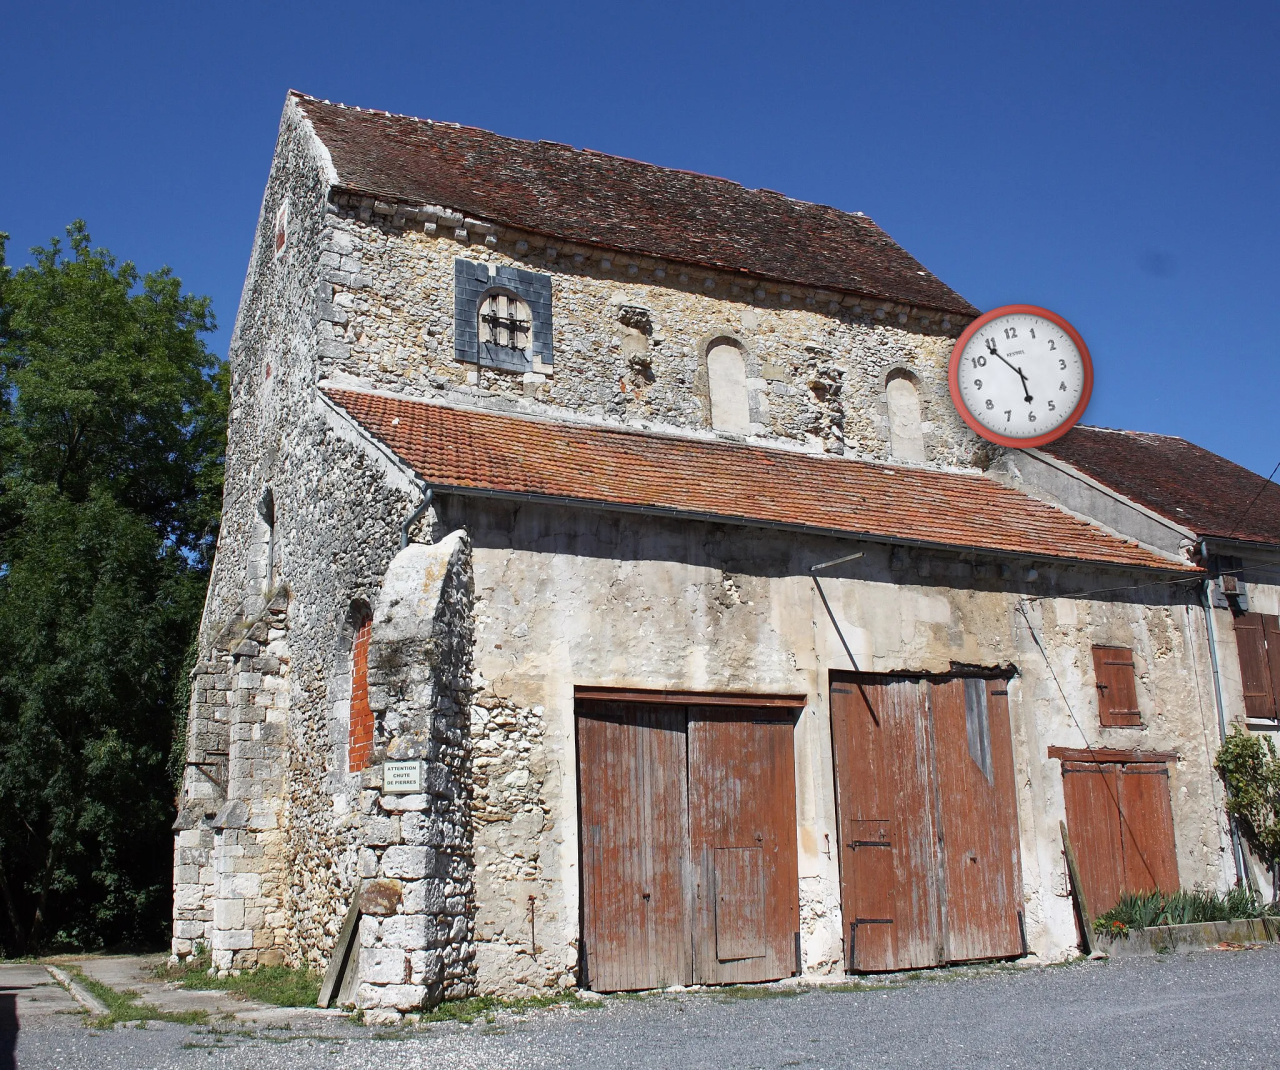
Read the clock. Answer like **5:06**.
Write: **5:54**
